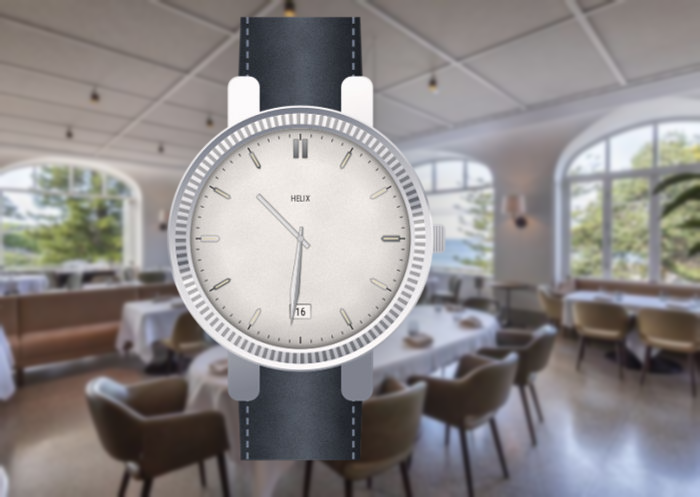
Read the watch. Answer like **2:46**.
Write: **10:31**
